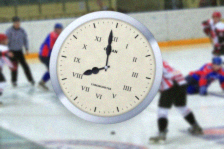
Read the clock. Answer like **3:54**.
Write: **7:59**
